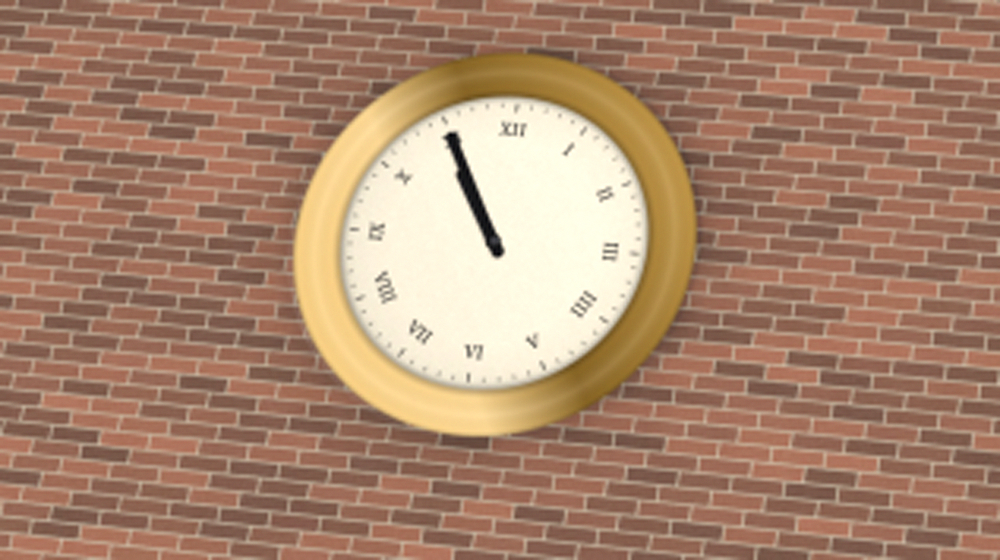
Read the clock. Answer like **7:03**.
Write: **10:55**
